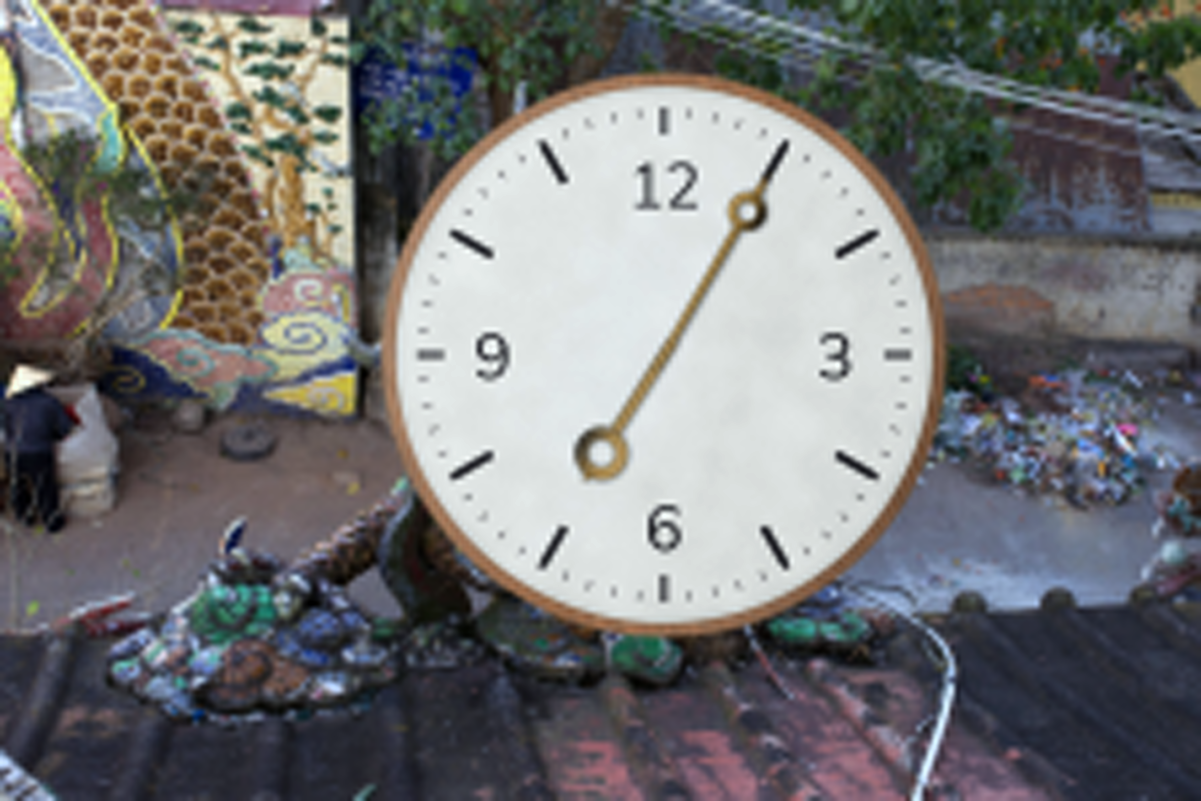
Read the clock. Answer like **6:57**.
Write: **7:05**
